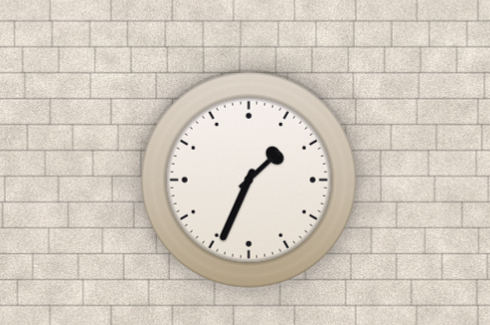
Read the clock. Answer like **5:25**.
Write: **1:34**
